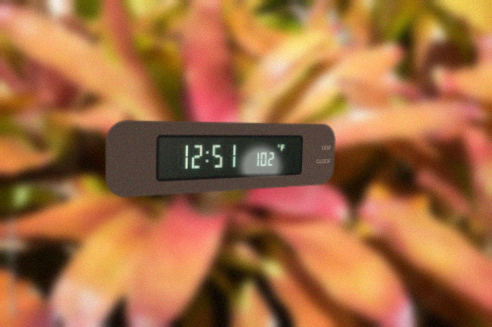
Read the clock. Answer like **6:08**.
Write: **12:51**
